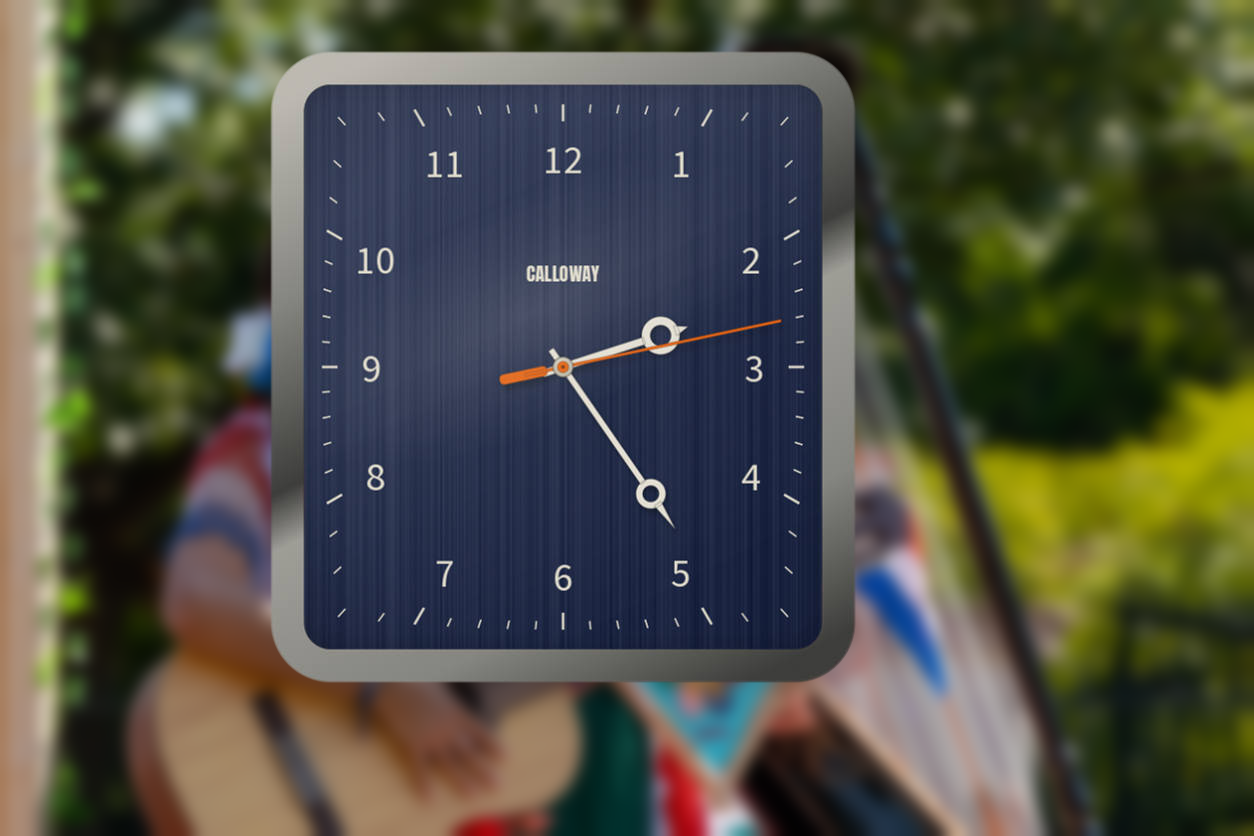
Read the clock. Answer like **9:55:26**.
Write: **2:24:13**
